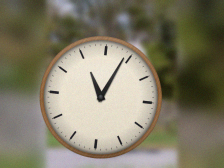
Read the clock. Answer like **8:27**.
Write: **11:04**
